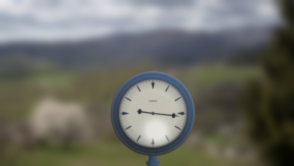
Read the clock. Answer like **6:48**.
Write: **9:16**
